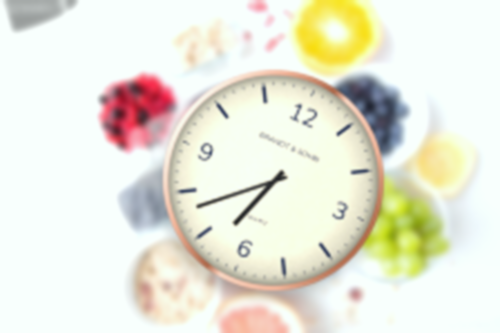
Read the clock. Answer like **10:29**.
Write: **6:38**
